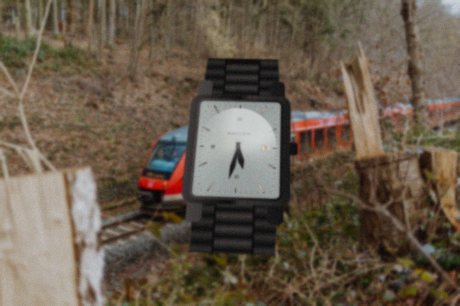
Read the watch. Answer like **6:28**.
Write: **5:32**
